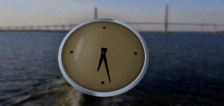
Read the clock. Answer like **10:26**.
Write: **6:28**
